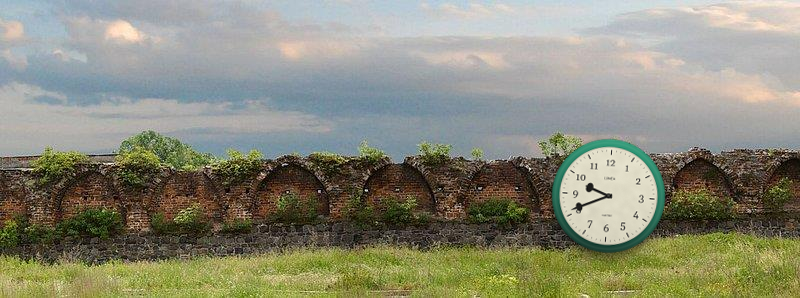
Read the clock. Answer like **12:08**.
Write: **9:41**
